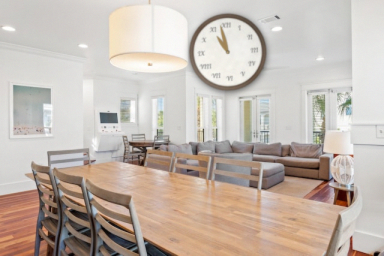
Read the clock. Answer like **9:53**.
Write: **10:58**
